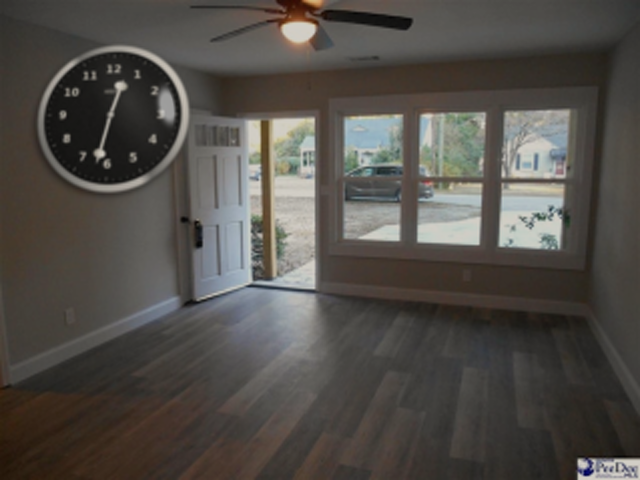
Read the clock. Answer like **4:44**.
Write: **12:32**
